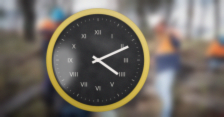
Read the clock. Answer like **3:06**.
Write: **4:11**
